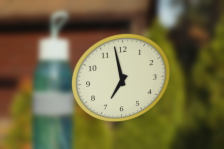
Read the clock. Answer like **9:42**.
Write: **6:58**
